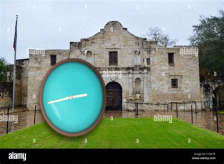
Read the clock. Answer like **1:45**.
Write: **2:43**
